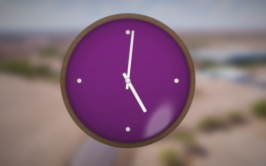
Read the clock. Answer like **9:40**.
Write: **5:01**
